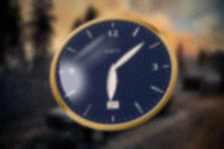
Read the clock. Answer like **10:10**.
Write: **6:08**
